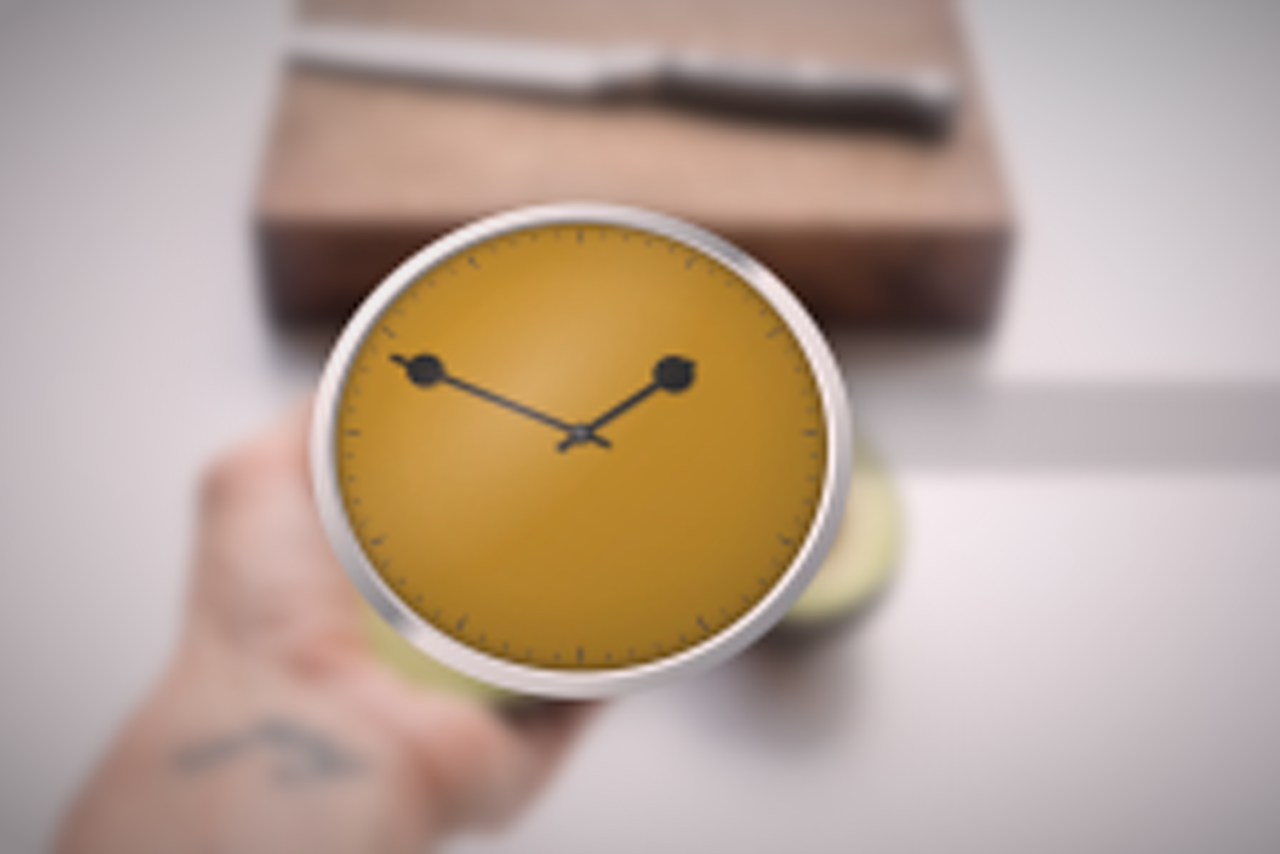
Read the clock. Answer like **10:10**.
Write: **1:49**
